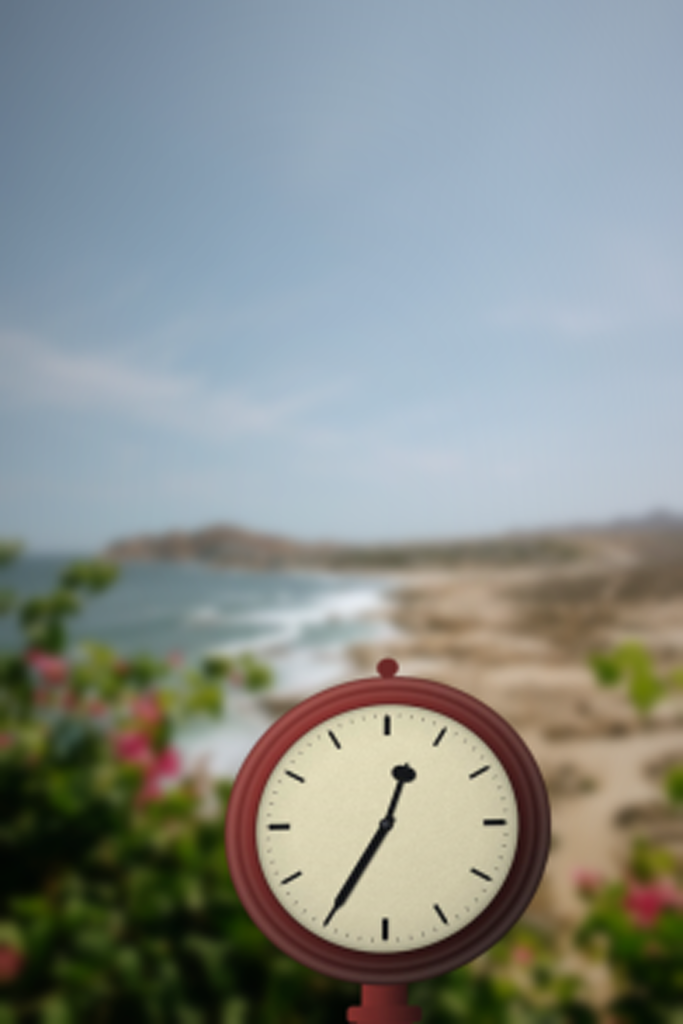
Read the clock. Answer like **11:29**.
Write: **12:35**
